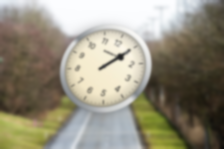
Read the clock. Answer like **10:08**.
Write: **1:05**
